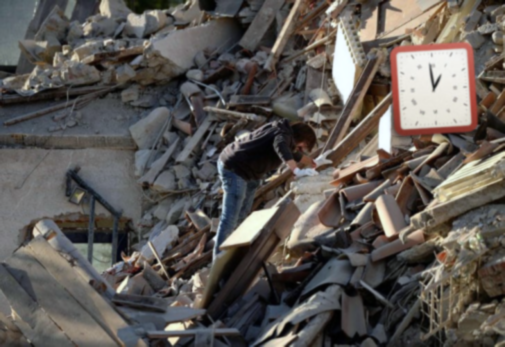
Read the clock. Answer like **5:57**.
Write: **12:59**
